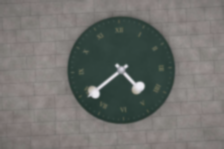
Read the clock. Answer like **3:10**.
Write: **4:39**
